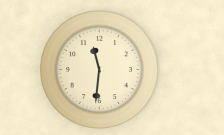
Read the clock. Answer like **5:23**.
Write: **11:31**
